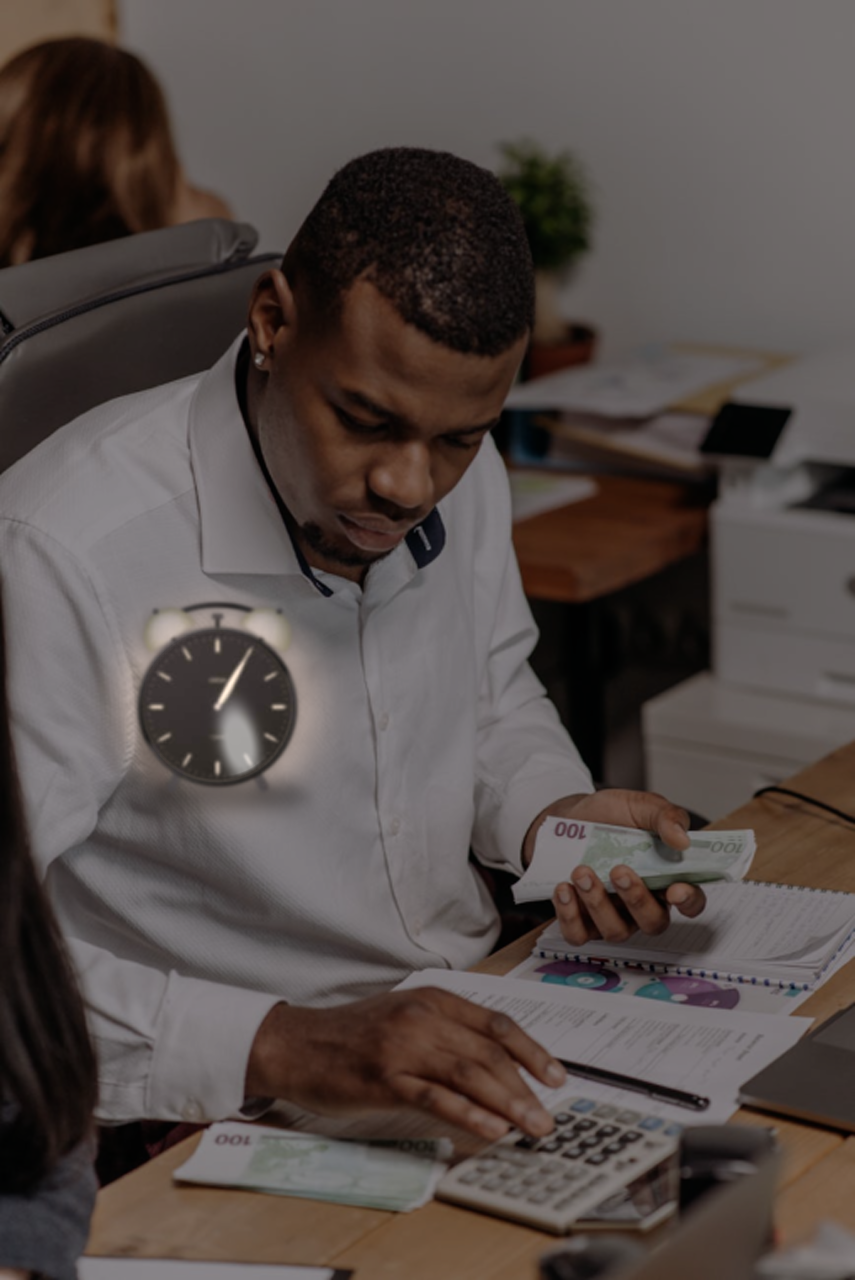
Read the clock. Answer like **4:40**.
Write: **1:05**
